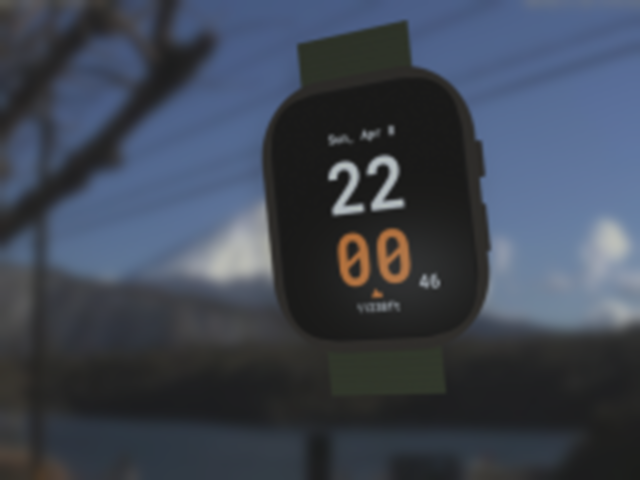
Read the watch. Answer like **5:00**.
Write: **22:00**
